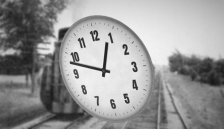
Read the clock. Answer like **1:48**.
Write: **12:48**
